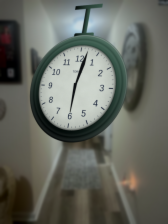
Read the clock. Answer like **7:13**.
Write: **6:02**
